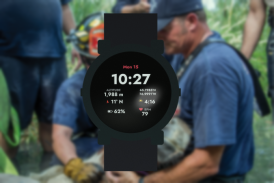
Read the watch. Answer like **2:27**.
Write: **10:27**
